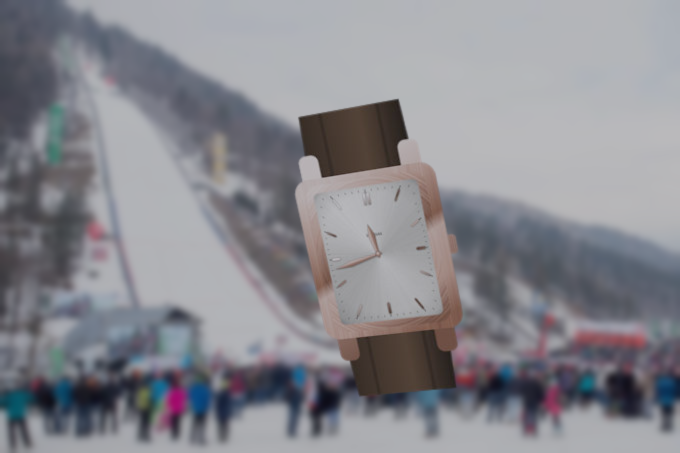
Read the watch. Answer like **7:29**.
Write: **11:43**
